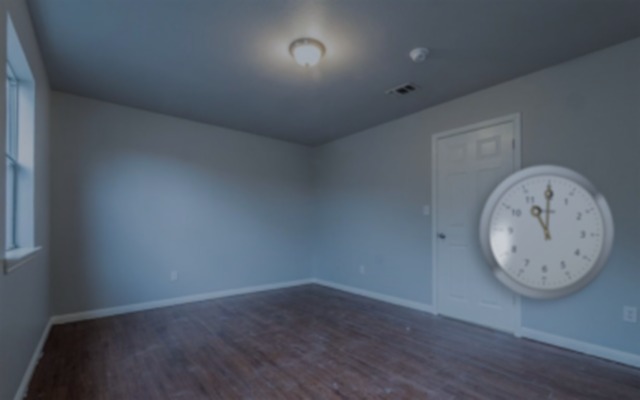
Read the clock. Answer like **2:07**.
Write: **11:00**
